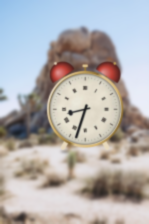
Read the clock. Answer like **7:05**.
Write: **8:33**
